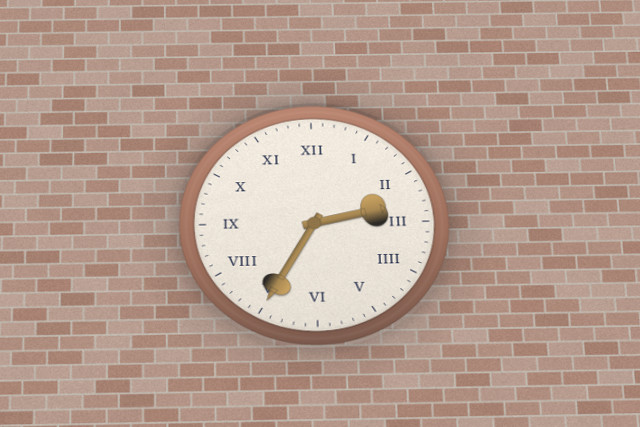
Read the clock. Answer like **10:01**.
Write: **2:35**
